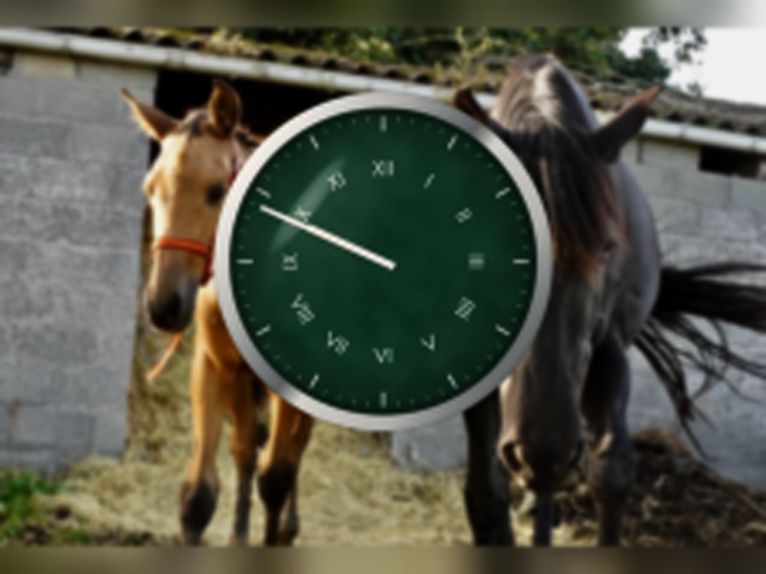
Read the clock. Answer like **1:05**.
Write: **9:49**
